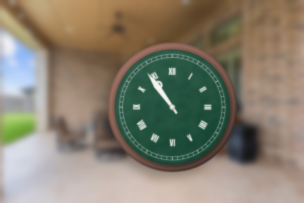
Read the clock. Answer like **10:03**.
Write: **10:54**
